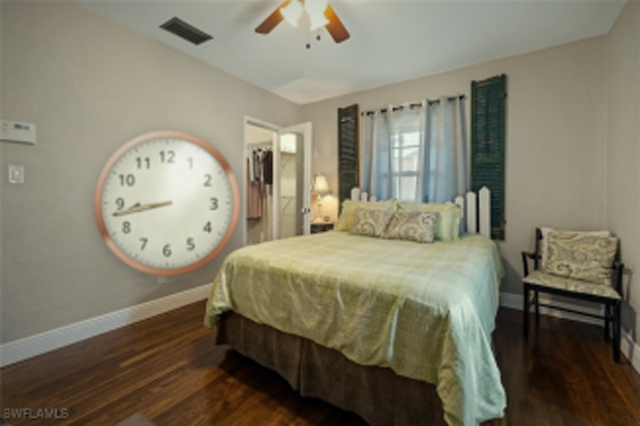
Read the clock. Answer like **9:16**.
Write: **8:43**
